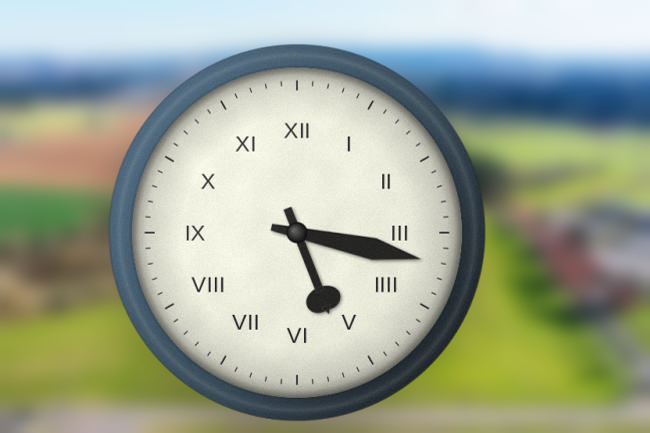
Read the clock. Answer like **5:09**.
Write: **5:17**
